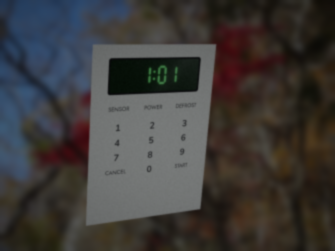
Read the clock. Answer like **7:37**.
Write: **1:01**
